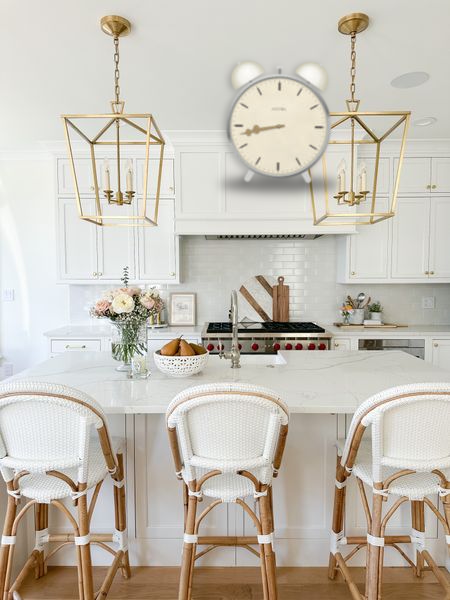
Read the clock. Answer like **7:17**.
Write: **8:43**
